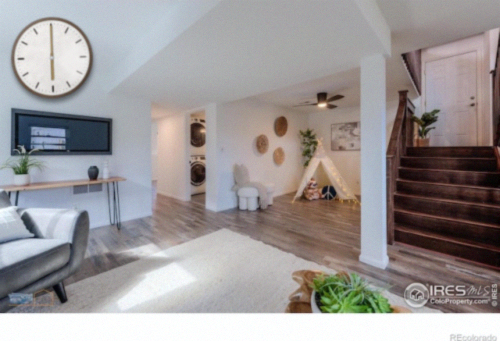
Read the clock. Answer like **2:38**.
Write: **6:00**
